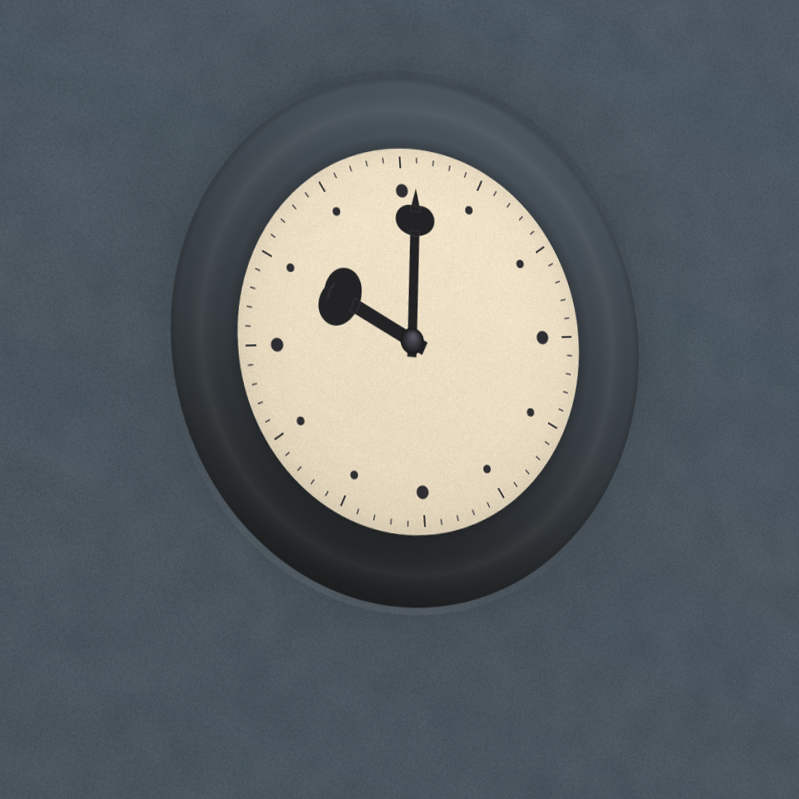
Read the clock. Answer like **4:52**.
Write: **10:01**
